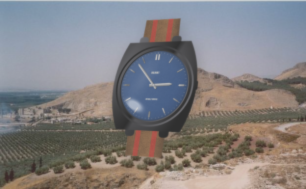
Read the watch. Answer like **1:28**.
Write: **2:53**
